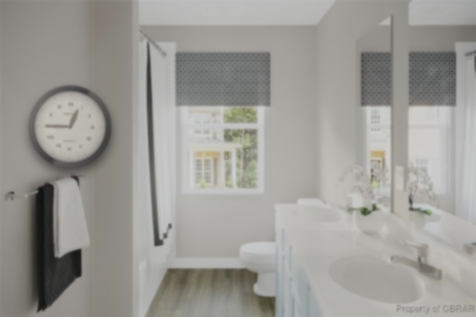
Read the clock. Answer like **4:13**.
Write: **12:45**
